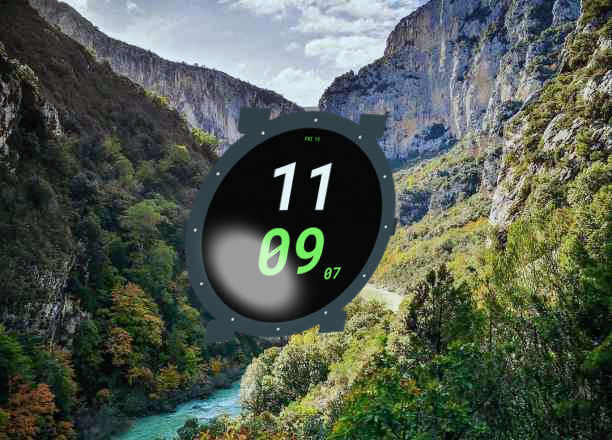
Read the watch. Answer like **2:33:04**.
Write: **11:09:07**
